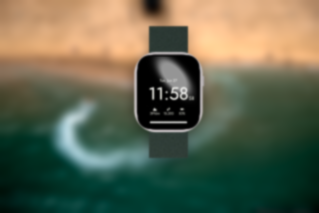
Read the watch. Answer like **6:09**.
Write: **11:58**
